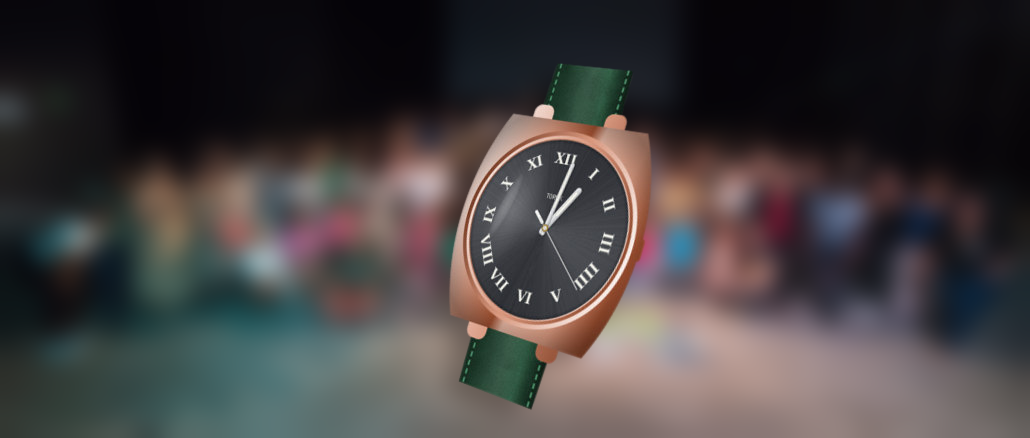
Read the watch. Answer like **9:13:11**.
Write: **1:01:22**
